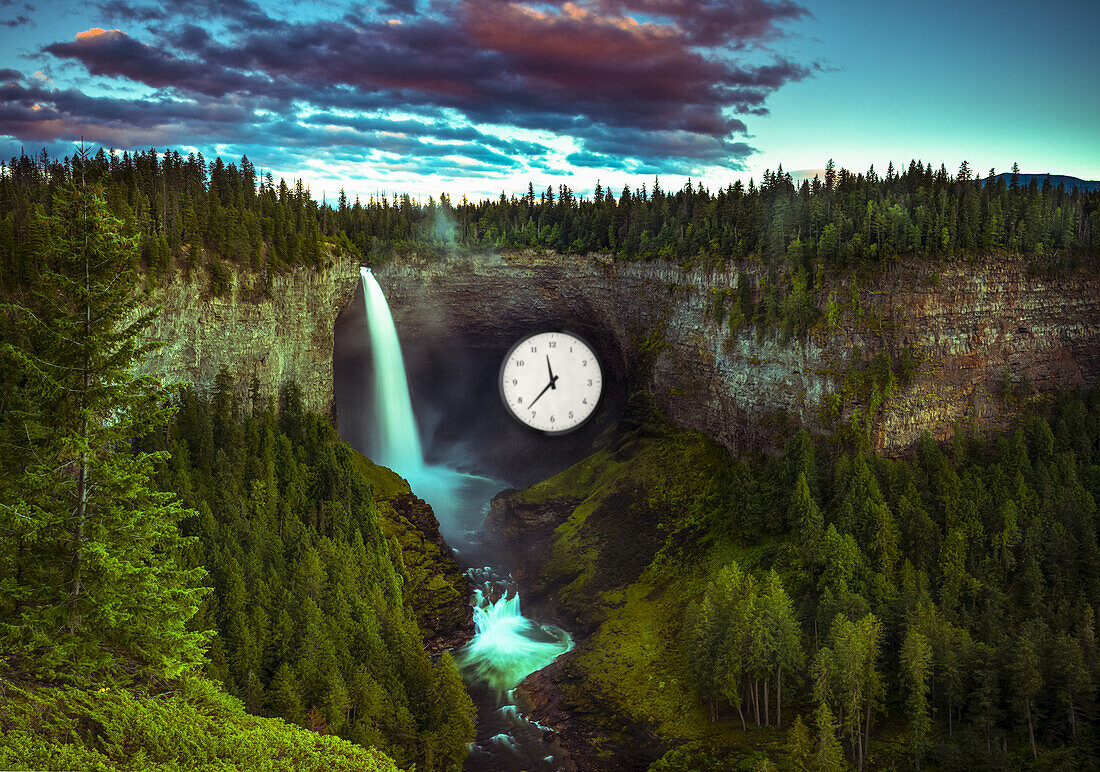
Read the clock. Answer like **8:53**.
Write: **11:37**
